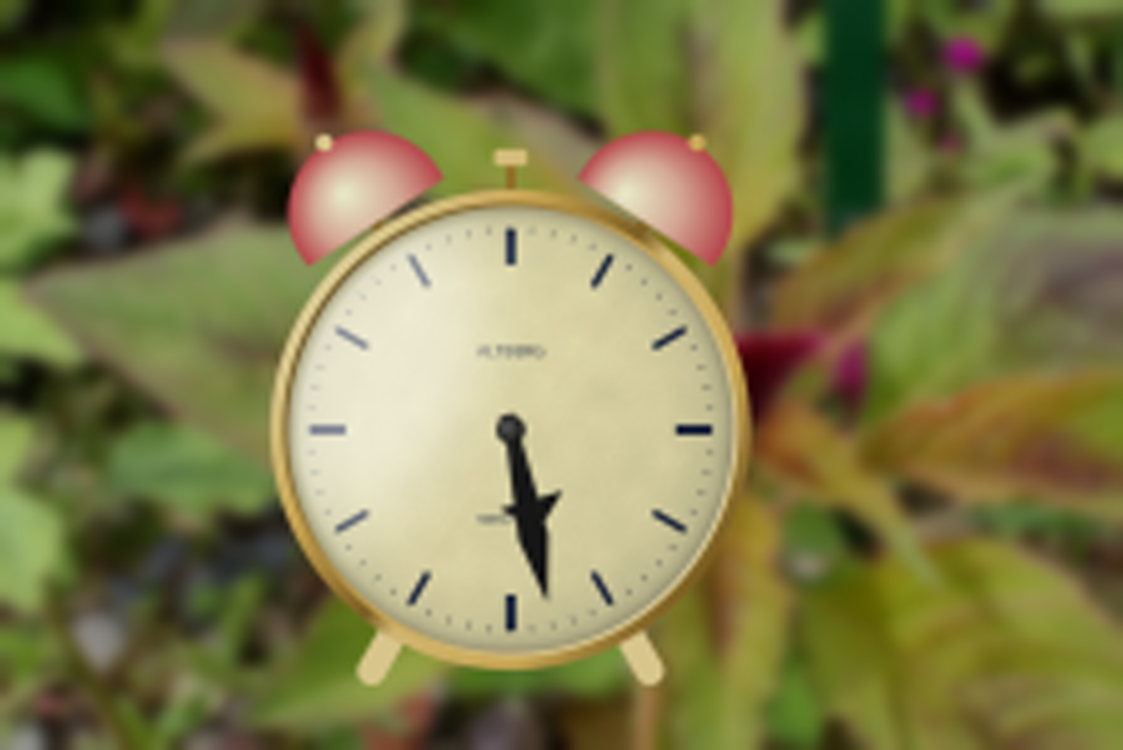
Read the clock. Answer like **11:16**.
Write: **5:28**
